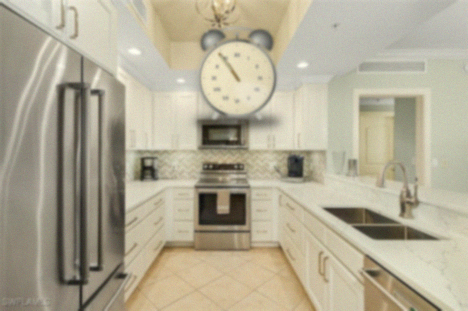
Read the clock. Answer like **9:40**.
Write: **10:54**
